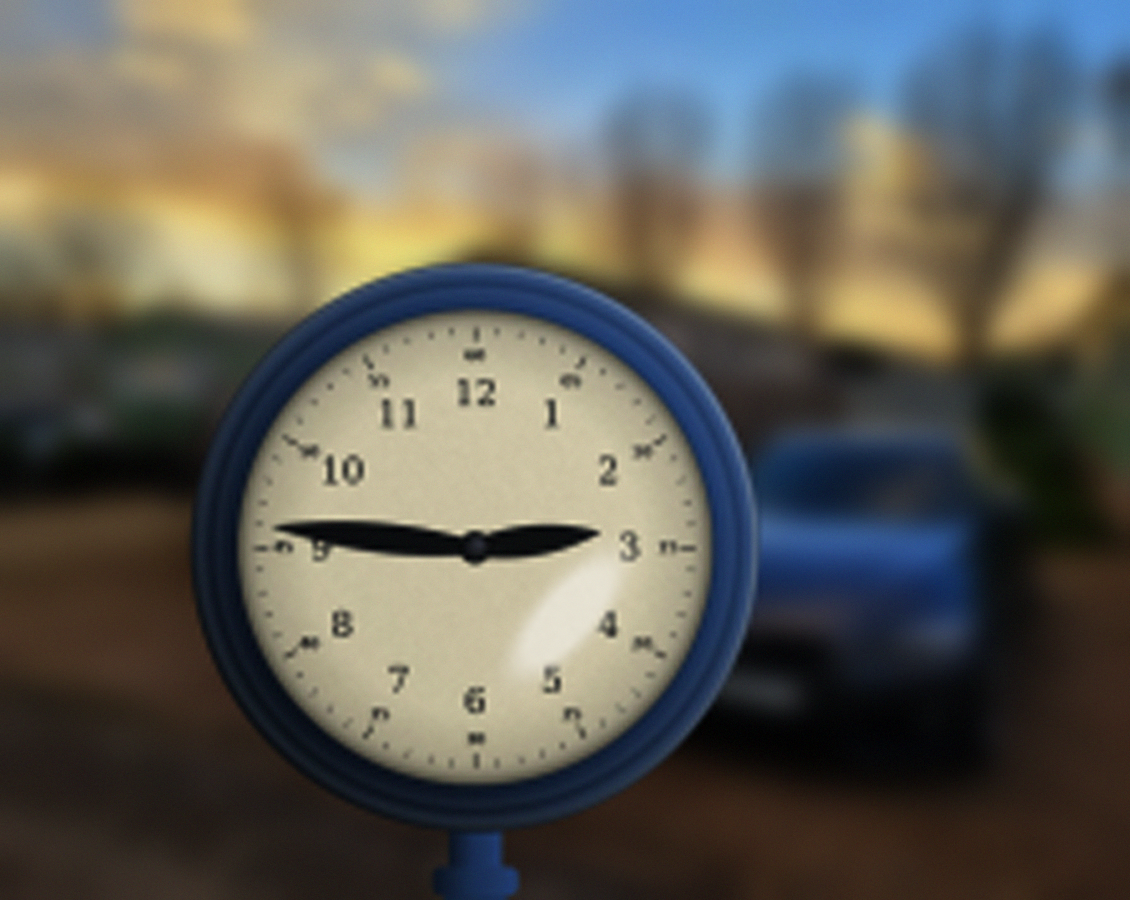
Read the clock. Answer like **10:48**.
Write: **2:46**
